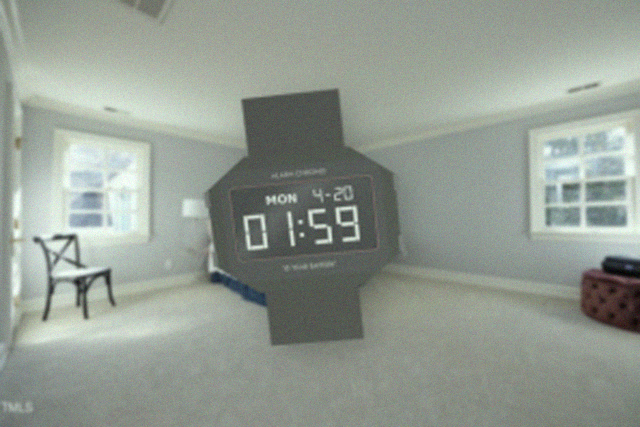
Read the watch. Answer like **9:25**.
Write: **1:59**
